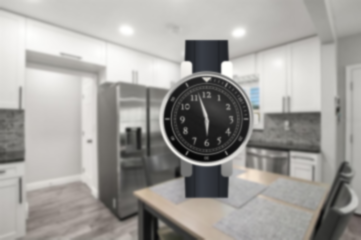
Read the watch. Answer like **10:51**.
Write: **5:57**
